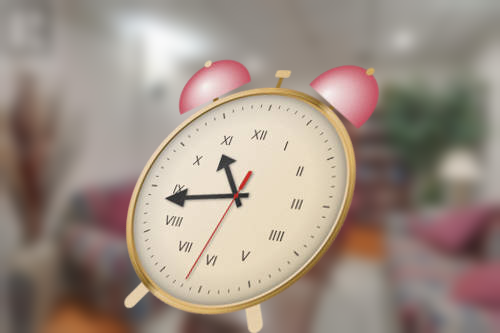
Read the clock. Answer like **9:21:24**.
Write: **10:43:32**
